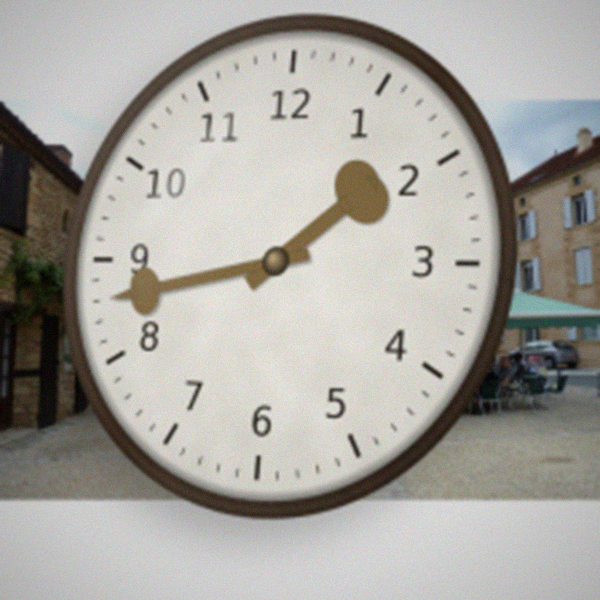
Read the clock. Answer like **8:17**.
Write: **1:43**
